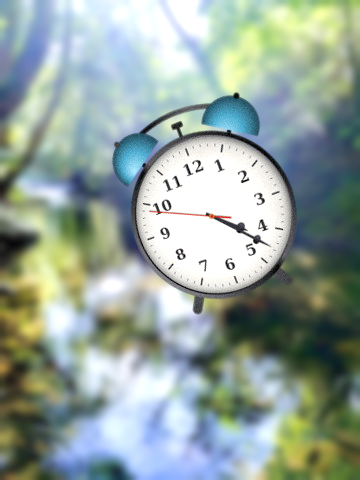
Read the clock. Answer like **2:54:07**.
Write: **4:22:49**
